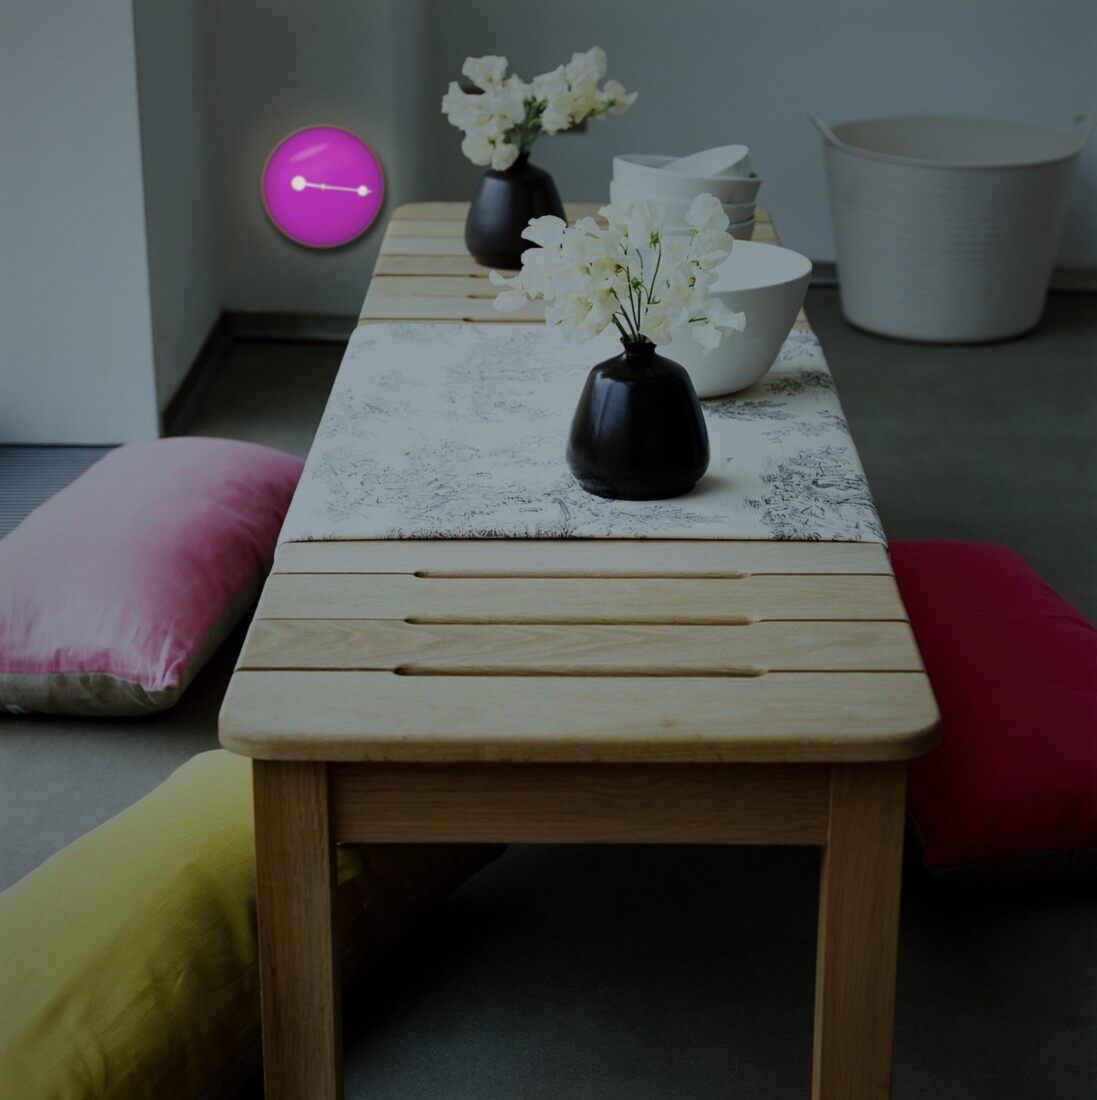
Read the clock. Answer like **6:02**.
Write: **9:16**
